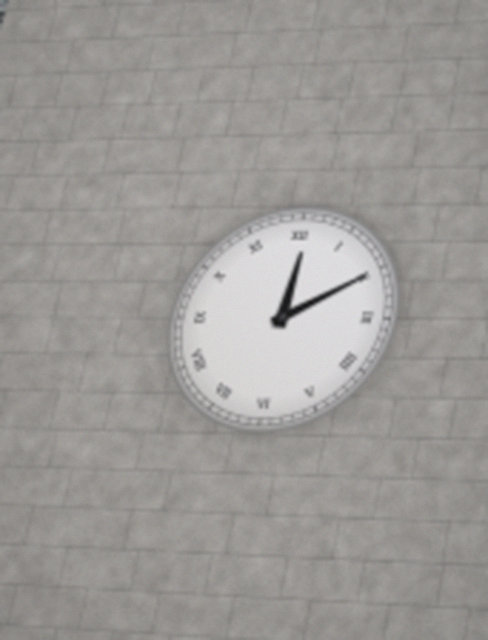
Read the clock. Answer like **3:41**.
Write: **12:10**
